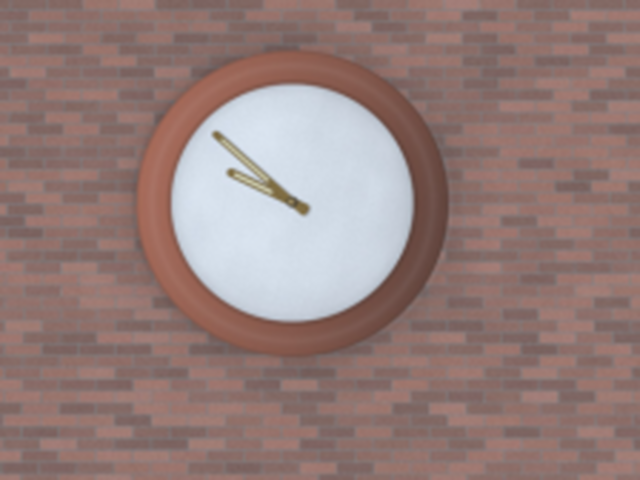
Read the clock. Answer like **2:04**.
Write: **9:52**
